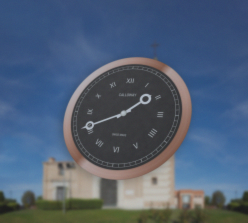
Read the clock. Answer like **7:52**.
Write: **1:41**
